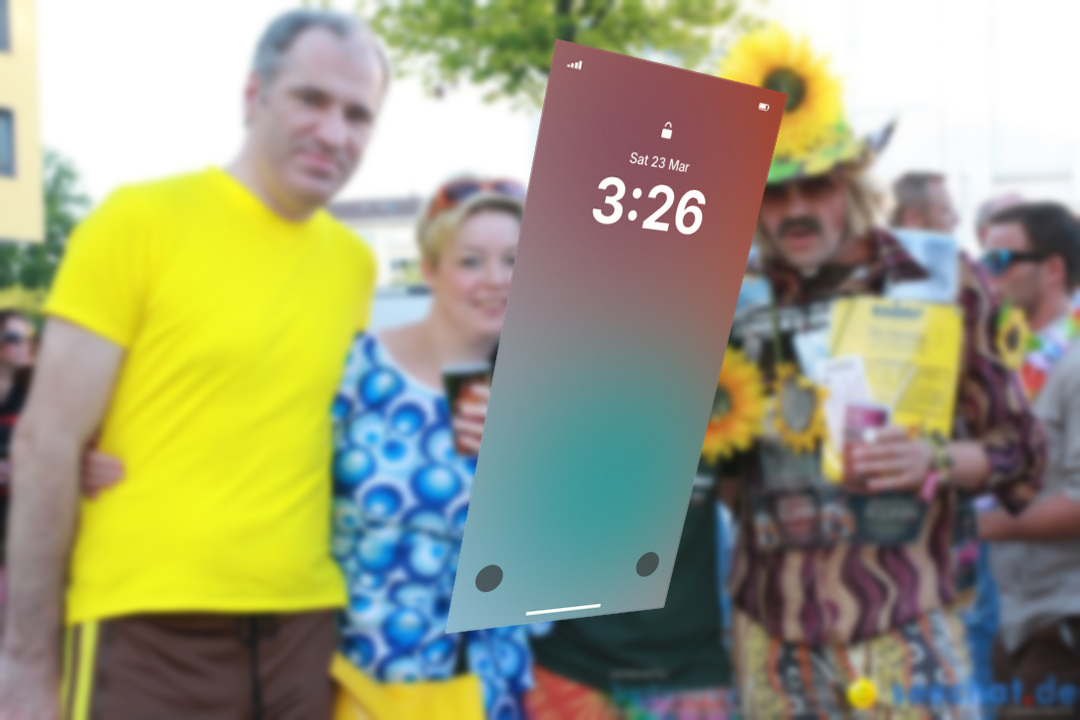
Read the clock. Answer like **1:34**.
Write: **3:26**
